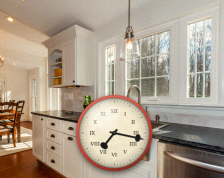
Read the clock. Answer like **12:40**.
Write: **7:17**
